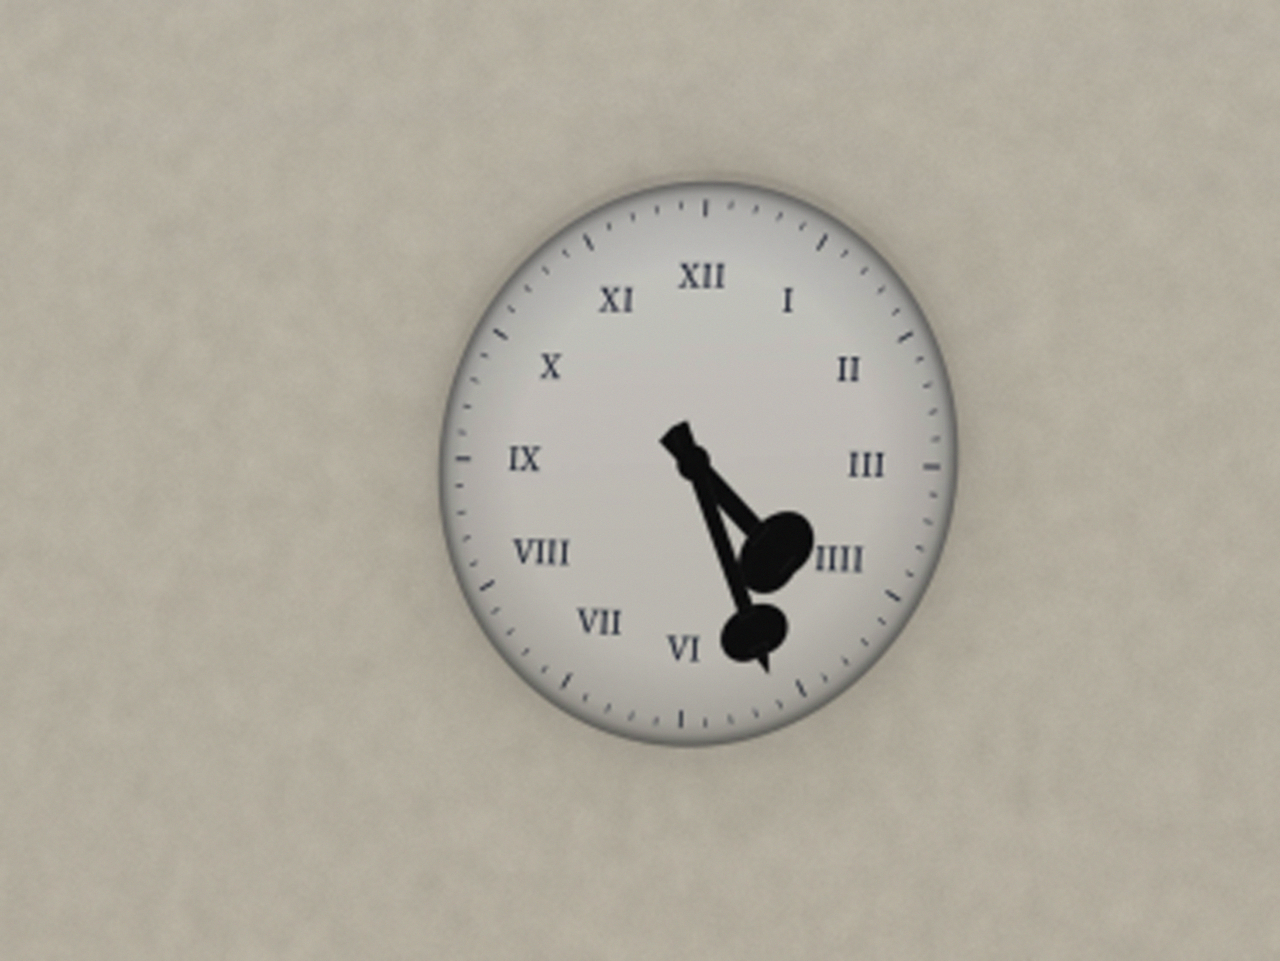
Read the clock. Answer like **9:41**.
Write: **4:26**
